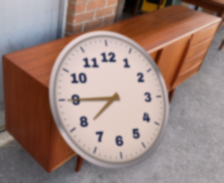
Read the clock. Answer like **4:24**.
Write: **7:45**
